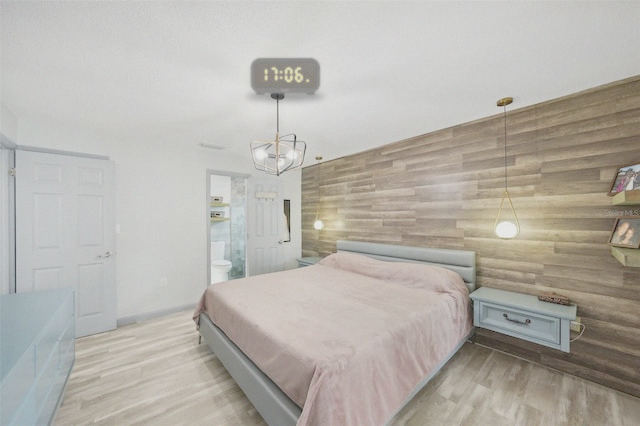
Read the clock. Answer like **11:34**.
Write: **17:06**
